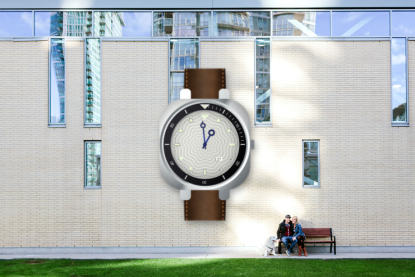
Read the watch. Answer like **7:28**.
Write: **12:59**
